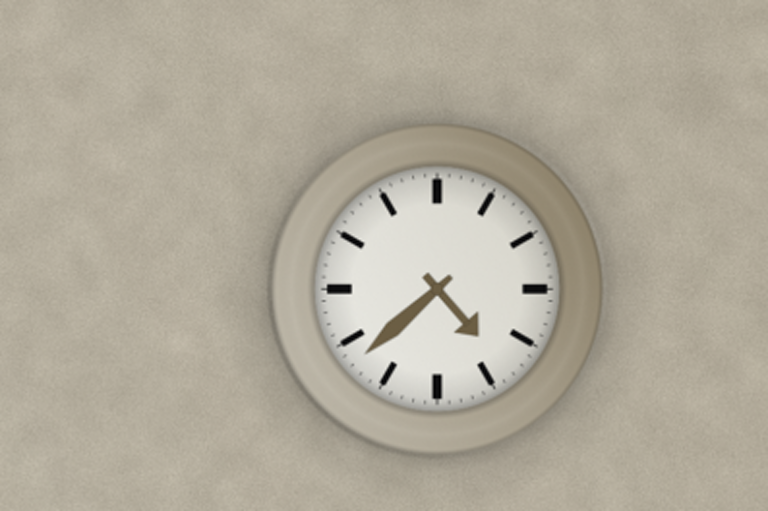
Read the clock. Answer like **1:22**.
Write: **4:38**
